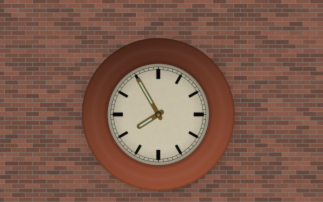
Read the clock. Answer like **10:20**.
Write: **7:55**
